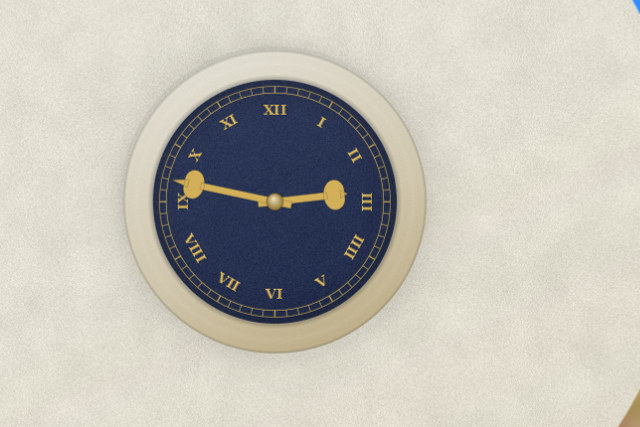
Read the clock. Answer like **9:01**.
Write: **2:47**
